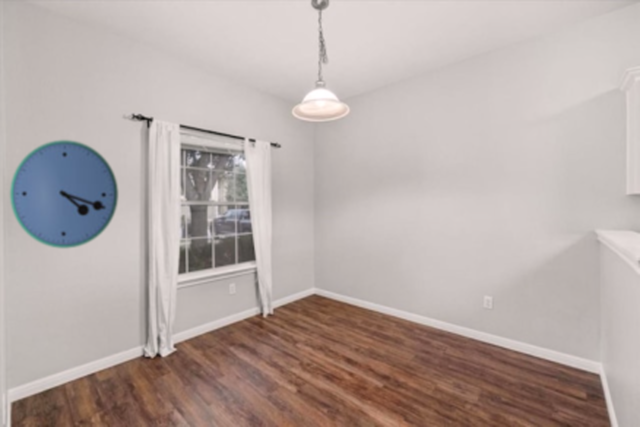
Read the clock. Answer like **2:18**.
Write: **4:18**
